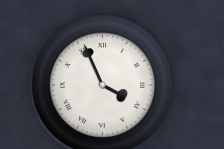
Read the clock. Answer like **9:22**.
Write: **3:56**
